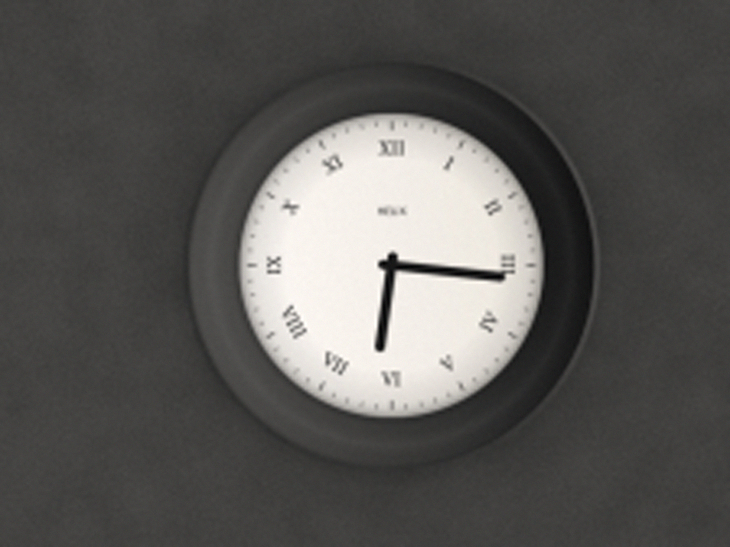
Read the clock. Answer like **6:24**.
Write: **6:16**
